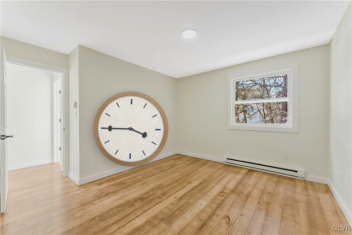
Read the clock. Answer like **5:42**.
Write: **3:45**
